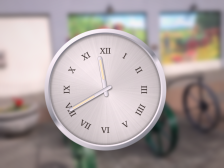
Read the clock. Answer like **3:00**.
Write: **11:40**
